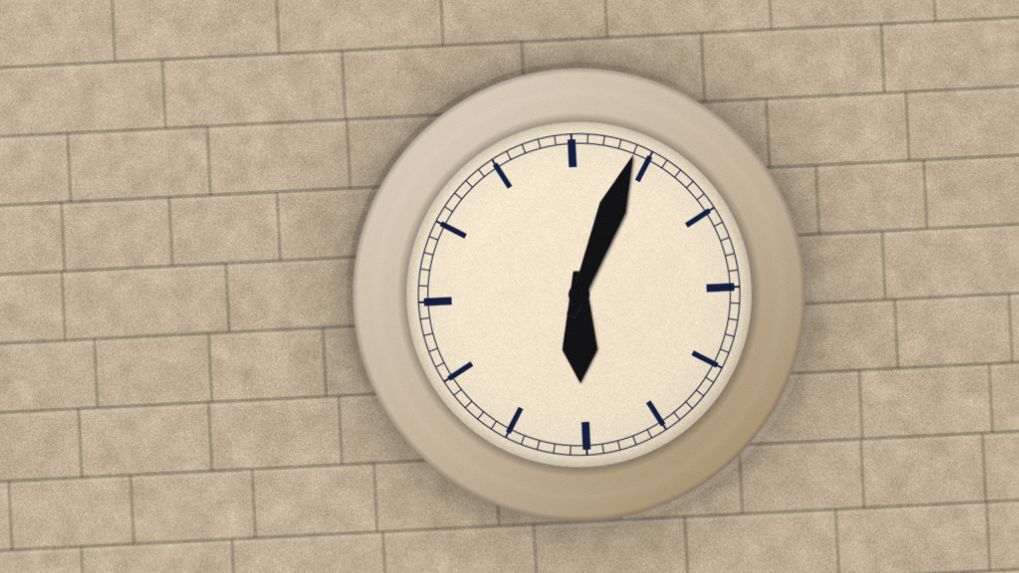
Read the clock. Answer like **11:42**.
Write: **6:04**
